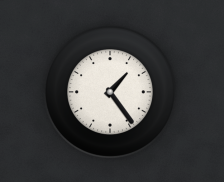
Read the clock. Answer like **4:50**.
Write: **1:24**
